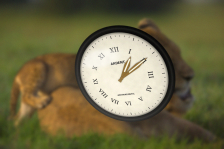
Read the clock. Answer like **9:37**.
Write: **1:10**
